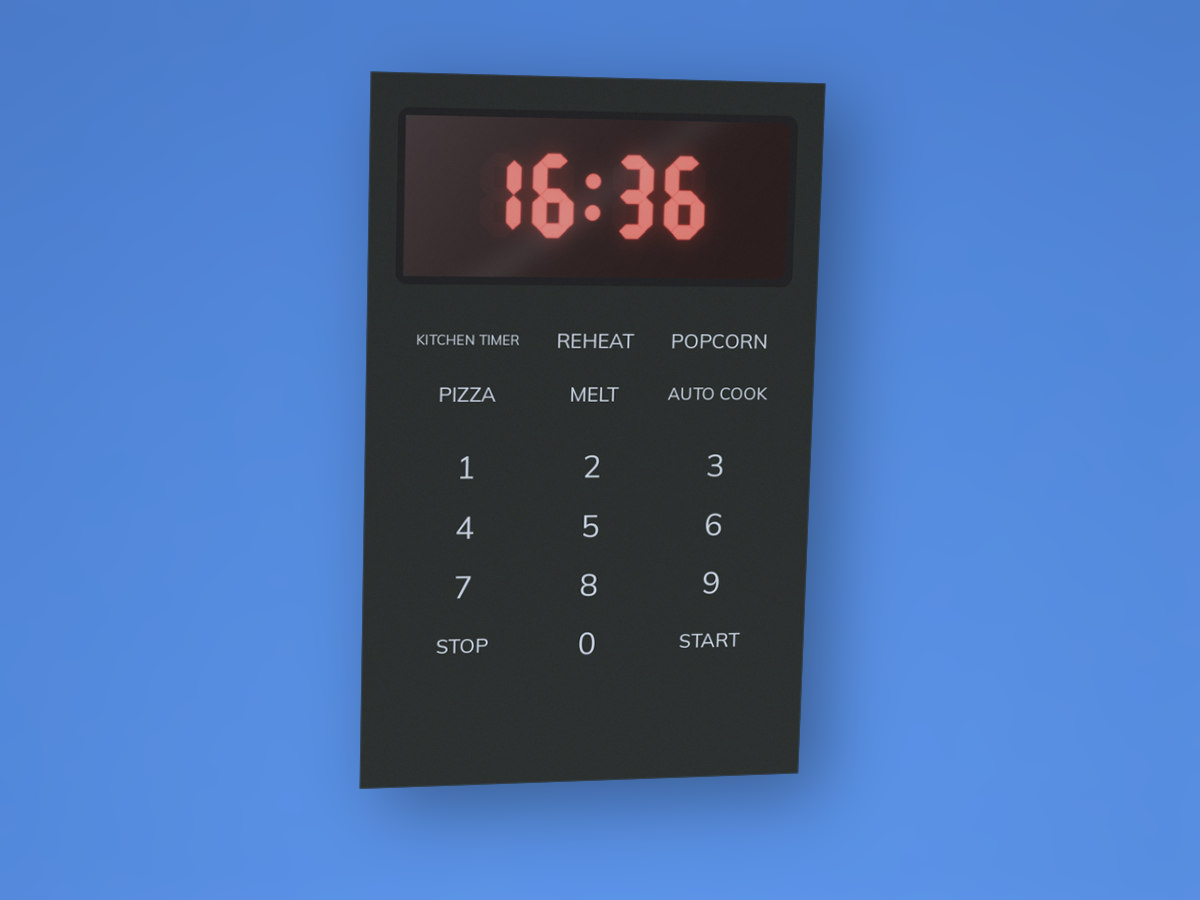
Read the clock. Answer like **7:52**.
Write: **16:36**
